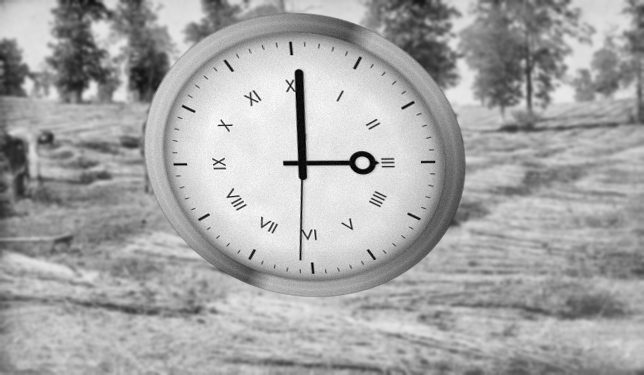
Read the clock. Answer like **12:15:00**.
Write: **3:00:31**
